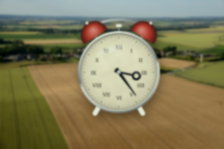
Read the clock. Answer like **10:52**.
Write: **3:24**
